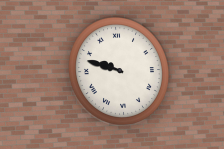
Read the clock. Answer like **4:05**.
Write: **9:48**
